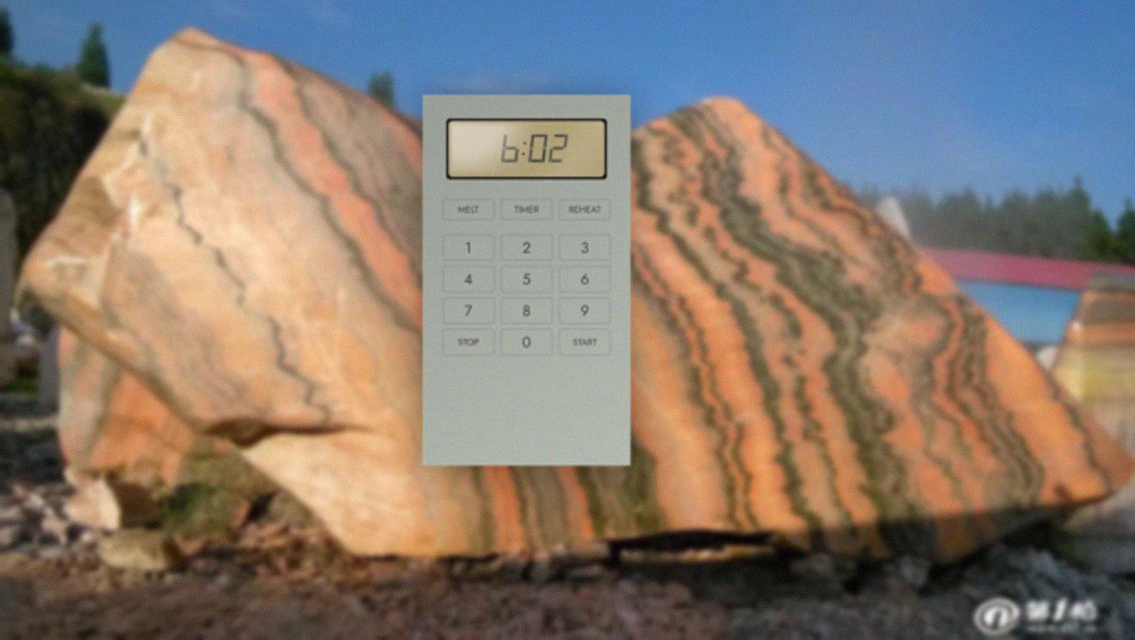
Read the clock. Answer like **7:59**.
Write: **6:02**
